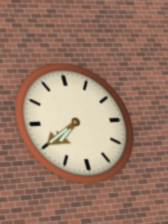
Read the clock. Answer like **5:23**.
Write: **7:40**
